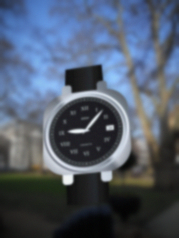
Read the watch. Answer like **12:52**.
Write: **9:07**
